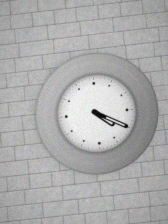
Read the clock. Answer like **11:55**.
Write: **4:20**
